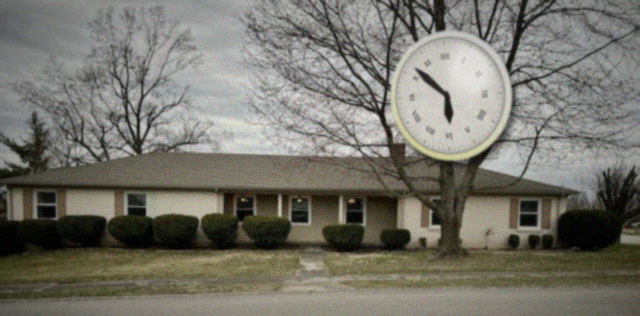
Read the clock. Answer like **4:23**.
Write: **5:52**
